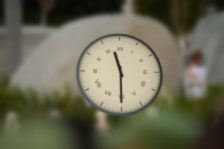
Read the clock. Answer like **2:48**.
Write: **11:30**
